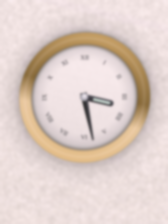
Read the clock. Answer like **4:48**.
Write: **3:28**
